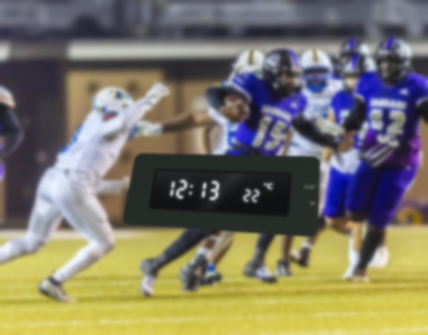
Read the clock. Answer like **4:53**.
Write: **12:13**
